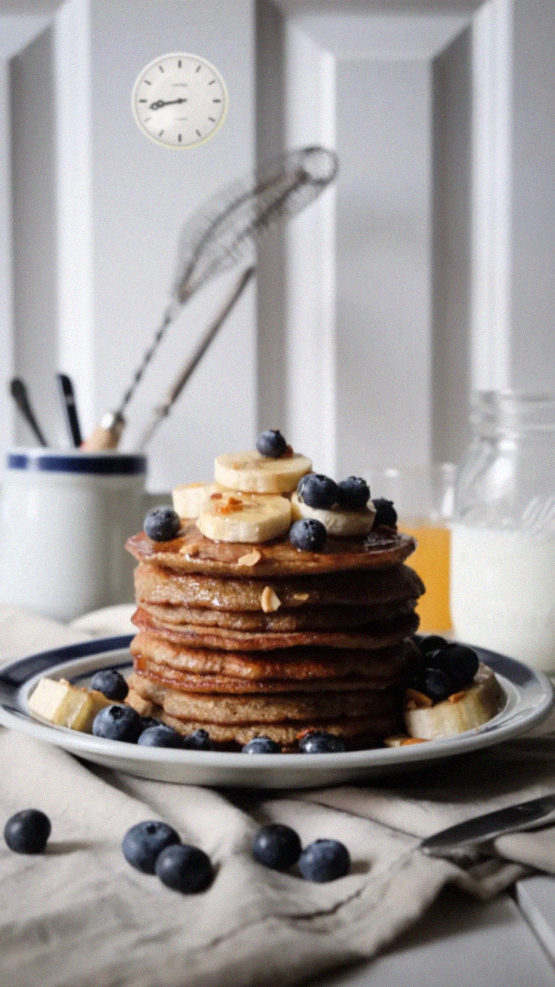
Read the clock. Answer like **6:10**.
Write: **8:43**
